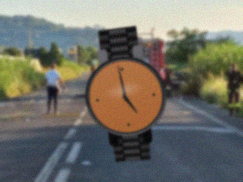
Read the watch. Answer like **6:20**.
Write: **4:59**
